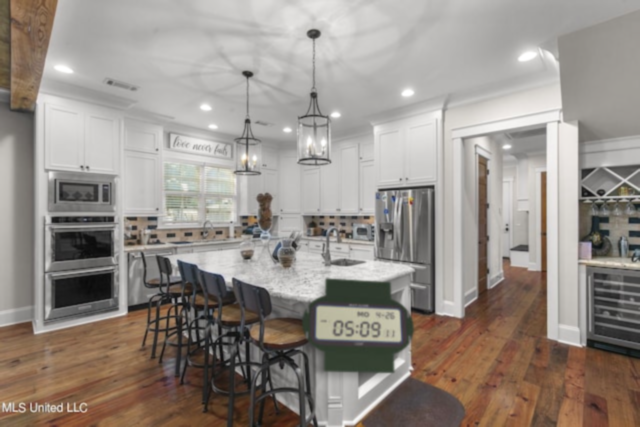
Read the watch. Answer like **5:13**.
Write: **5:09**
